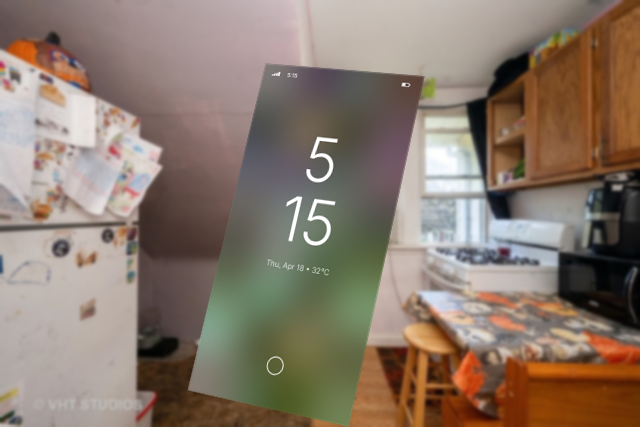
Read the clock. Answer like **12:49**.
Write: **5:15**
